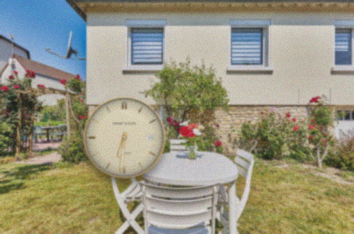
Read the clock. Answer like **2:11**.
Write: **6:31**
